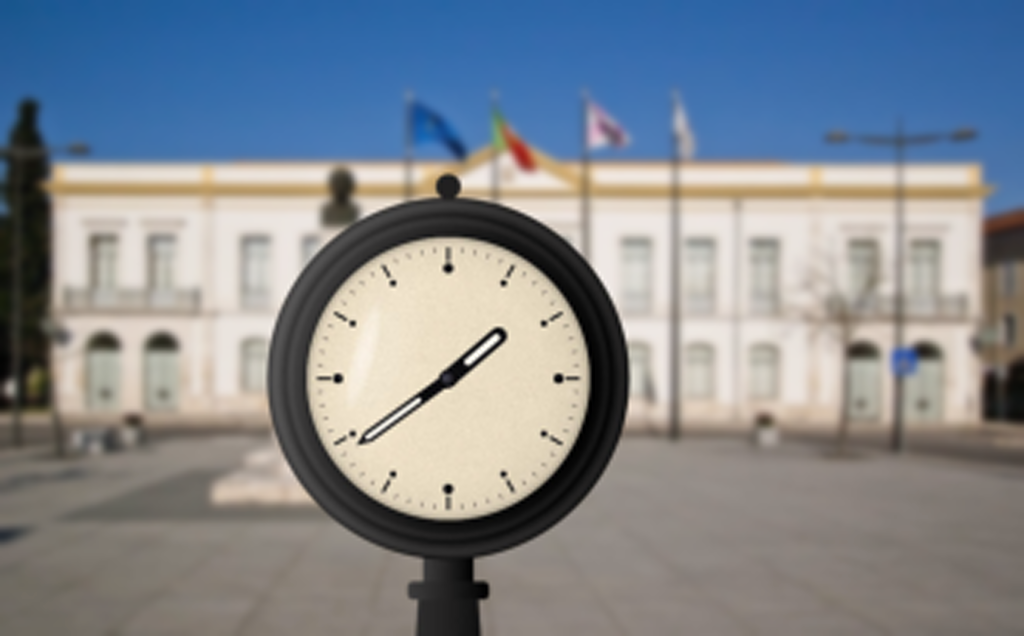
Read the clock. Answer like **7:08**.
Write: **1:39**
